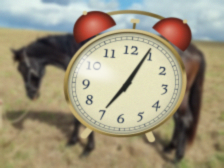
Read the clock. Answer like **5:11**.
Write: **7:04**
